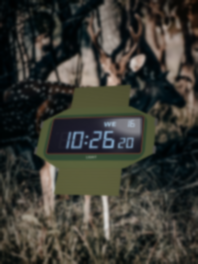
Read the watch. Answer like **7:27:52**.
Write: **10:26:20**
